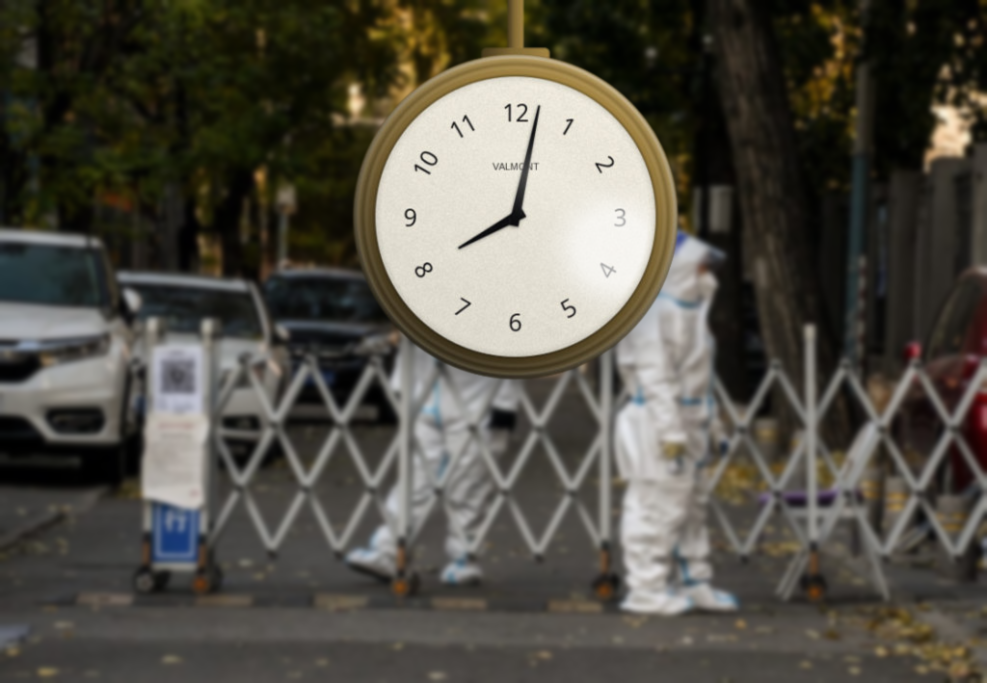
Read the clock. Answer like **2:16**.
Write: **8:02**
